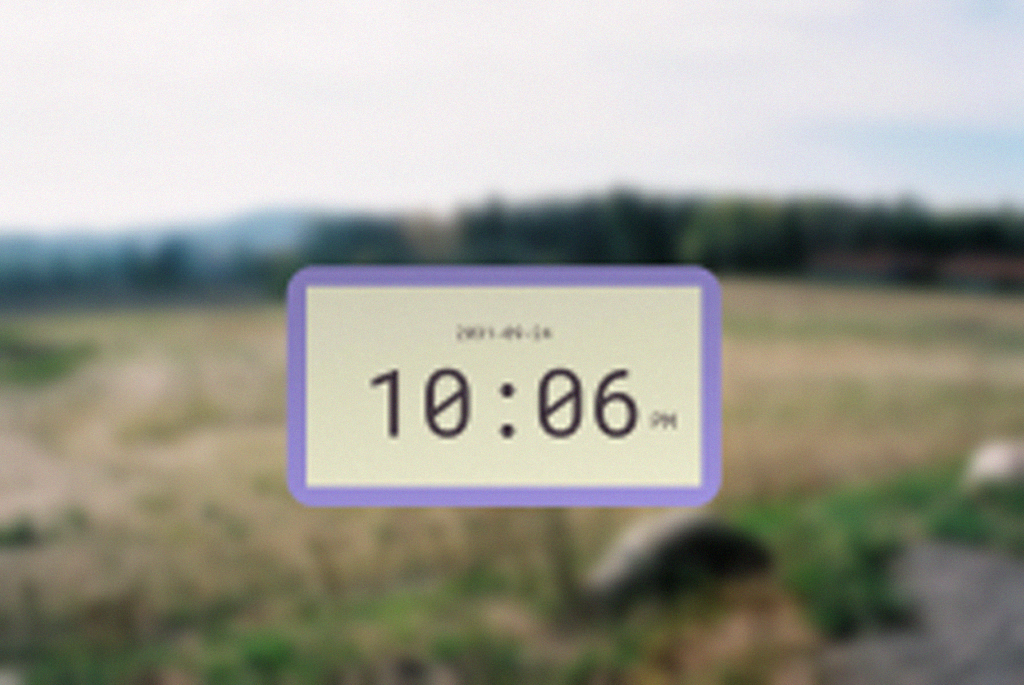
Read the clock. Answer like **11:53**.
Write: **10:06**
